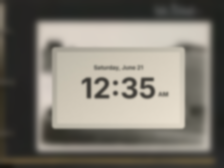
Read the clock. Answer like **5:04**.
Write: **12:35**
